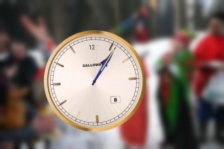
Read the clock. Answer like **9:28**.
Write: **1:06**
